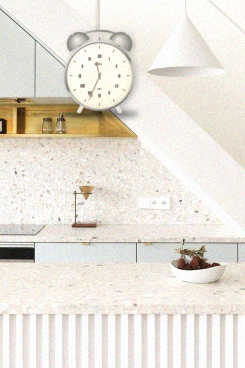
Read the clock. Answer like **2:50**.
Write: **11:34**
